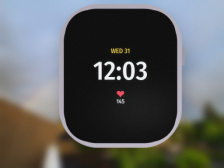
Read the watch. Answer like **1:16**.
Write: **12:03**
